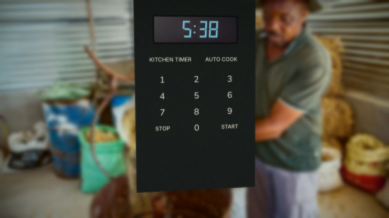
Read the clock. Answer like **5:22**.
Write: **5:38**
